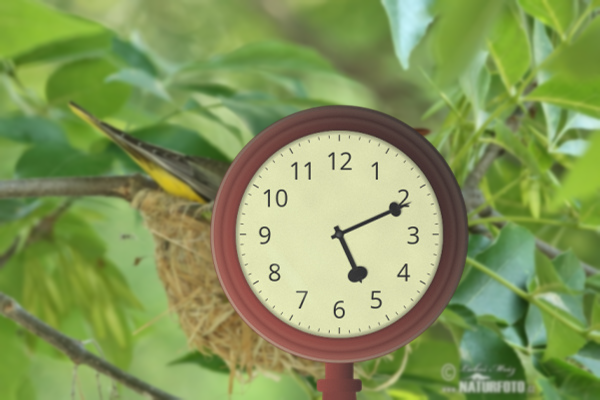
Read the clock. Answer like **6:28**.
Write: **5:11**
